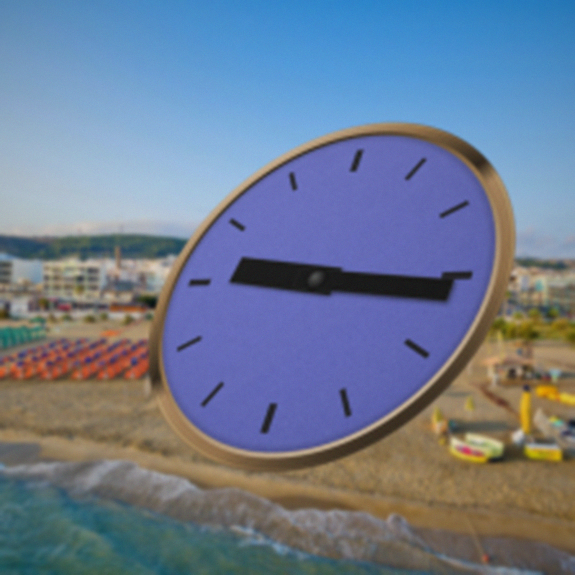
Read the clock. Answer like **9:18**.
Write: **9:16**
